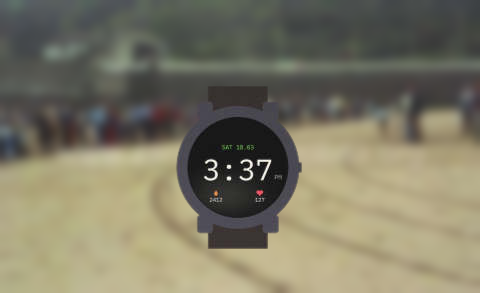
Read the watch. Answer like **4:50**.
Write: **3:37**
